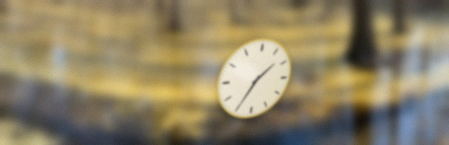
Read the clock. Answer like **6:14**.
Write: **1:35**
